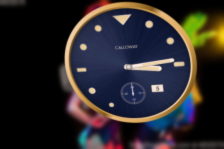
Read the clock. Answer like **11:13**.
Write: **3:14**
